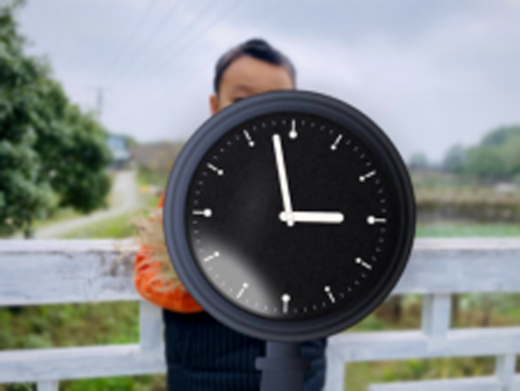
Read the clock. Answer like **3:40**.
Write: **2:58**
